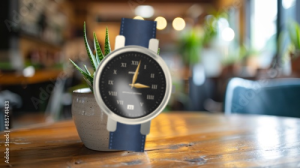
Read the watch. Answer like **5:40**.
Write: **3:02**
